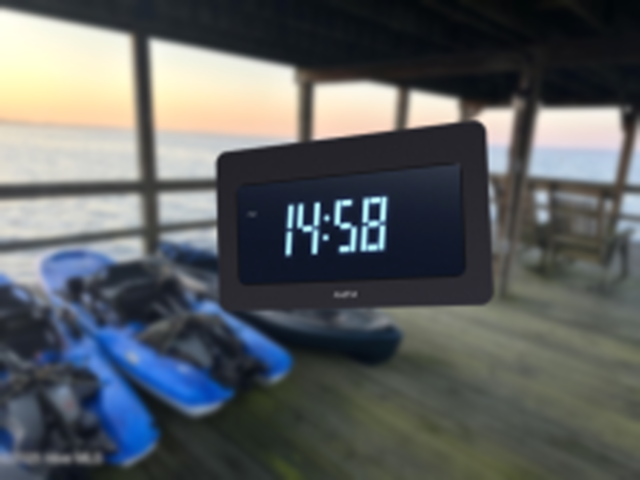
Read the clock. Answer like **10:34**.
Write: **14:58**
